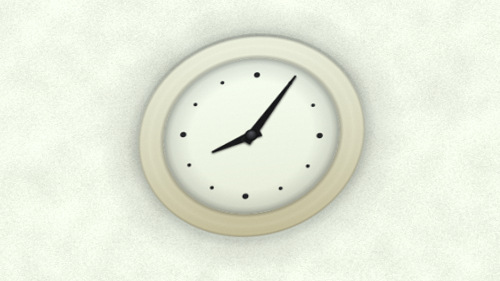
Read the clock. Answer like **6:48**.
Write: **8:05**
